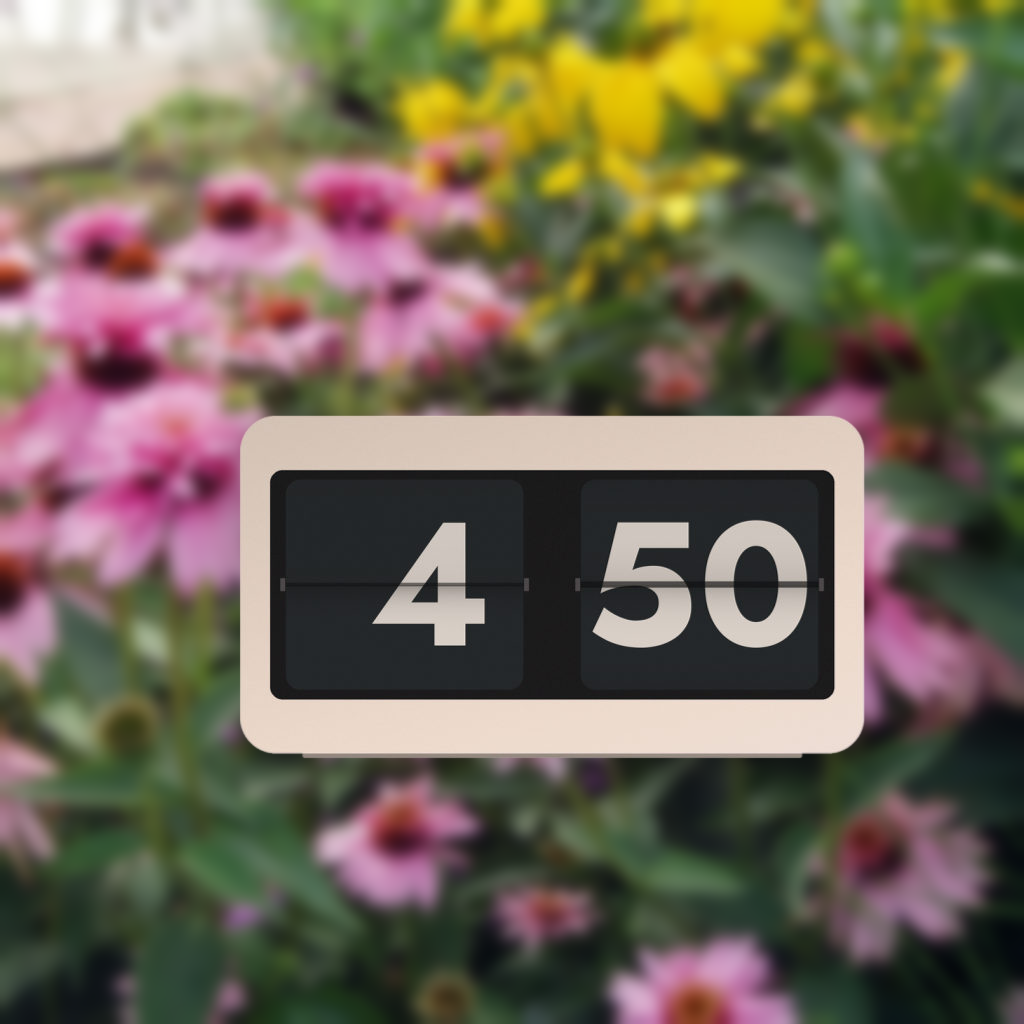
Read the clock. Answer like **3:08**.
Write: **4:50**
